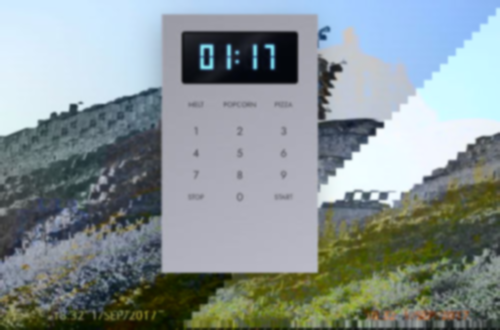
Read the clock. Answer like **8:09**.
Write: **1:17**
